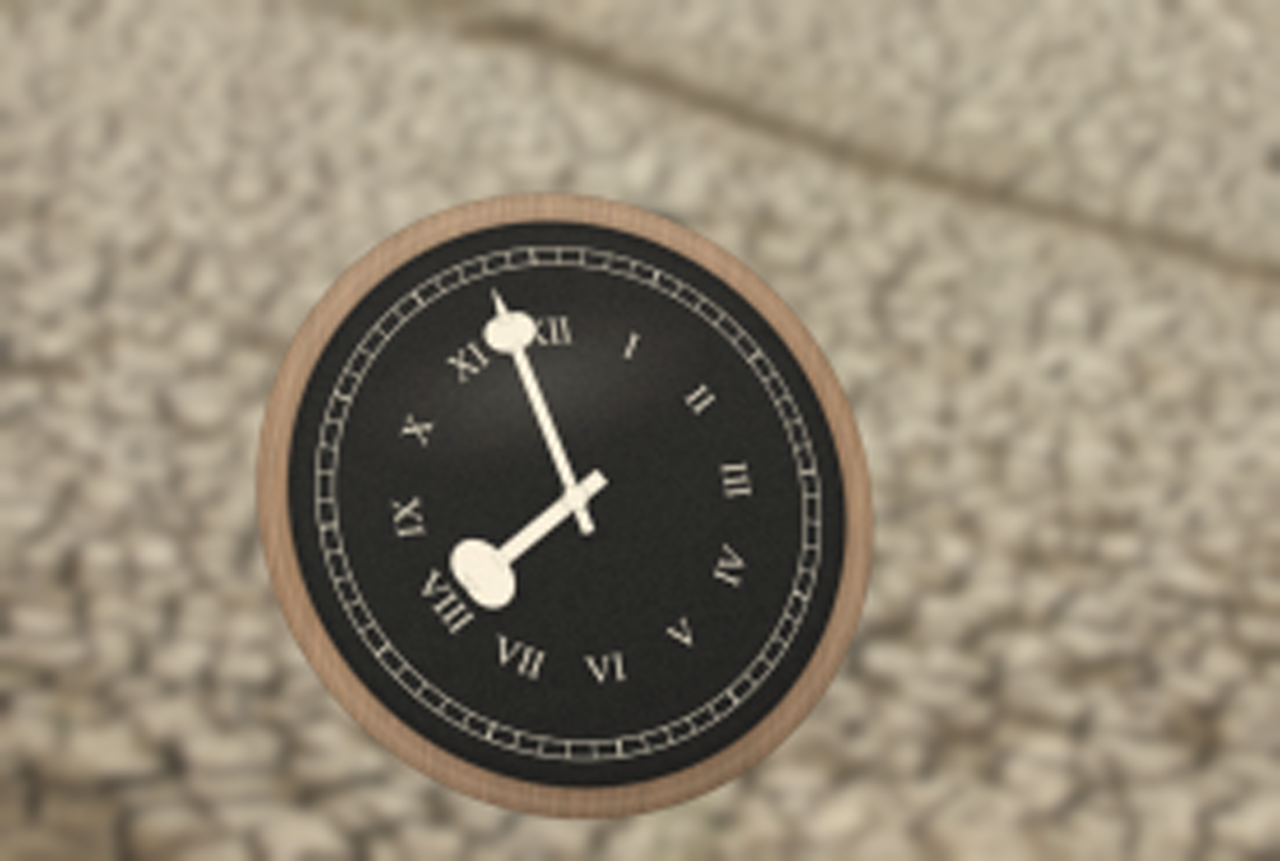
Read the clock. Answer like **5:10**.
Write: **7:58**
